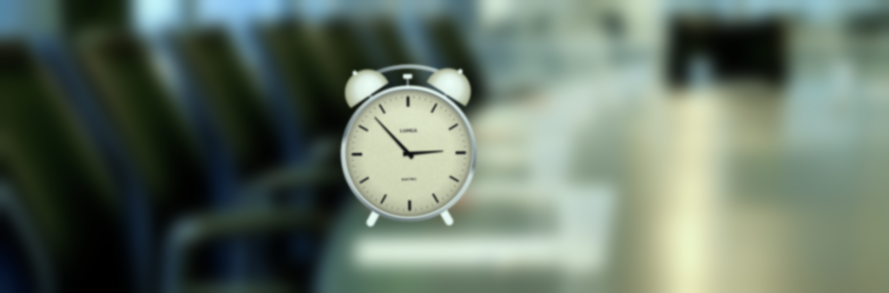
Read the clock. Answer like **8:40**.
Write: **2:53**
